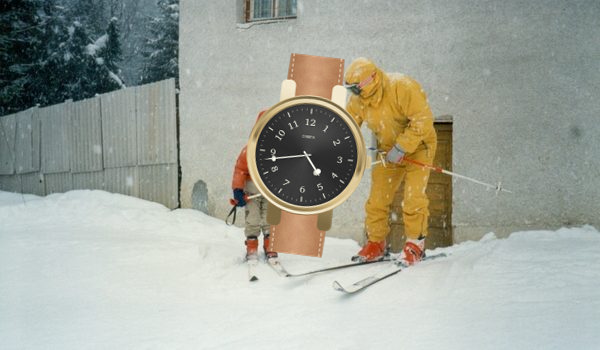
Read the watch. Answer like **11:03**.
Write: **4:43**
